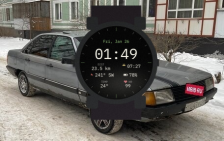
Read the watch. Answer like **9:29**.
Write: **1:49**
